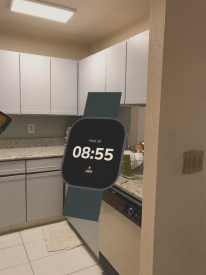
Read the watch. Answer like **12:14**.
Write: **8:55**
